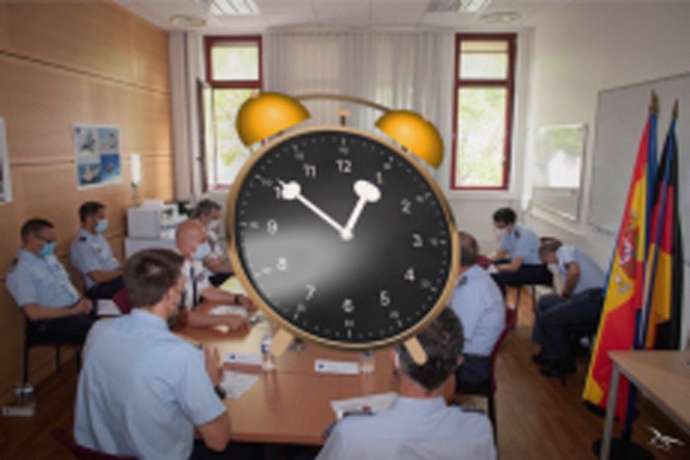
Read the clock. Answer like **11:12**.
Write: **12:51**
